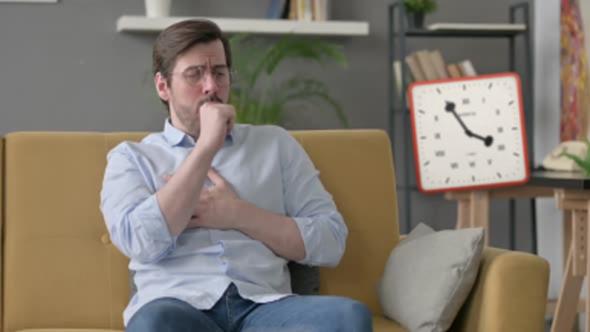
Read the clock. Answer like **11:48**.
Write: **3:55**
